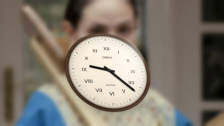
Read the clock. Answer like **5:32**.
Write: **9:22**
